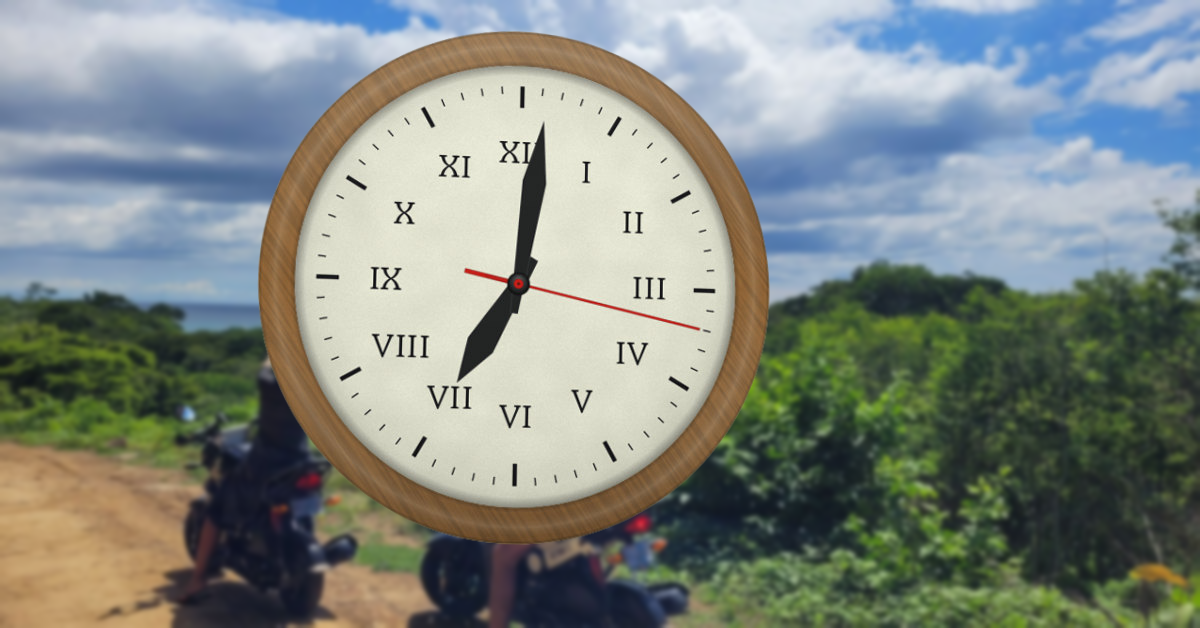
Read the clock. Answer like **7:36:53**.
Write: **7:01:17**
